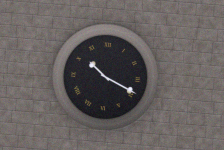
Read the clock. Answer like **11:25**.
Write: **10:19**
